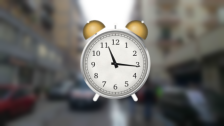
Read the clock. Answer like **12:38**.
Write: **11:16**
